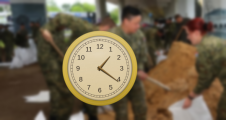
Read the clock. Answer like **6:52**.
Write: **1:21**
